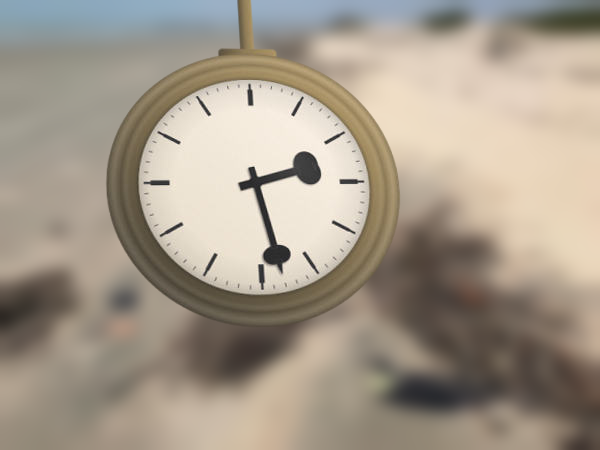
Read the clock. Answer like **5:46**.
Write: **2:28**
